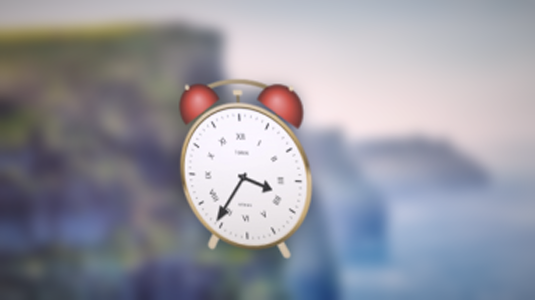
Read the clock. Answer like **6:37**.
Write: **3:36**
